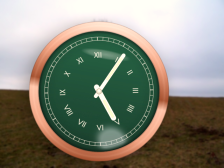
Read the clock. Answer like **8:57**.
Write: **5:06**
